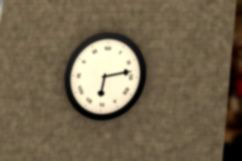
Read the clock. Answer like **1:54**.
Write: **6:13**
